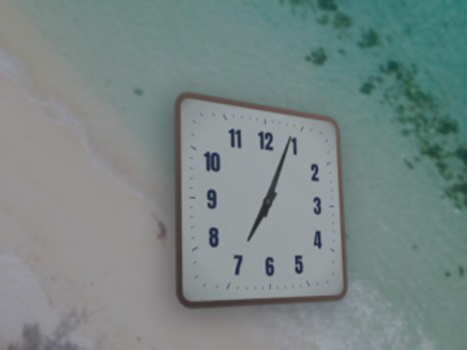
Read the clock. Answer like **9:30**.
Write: **7:04**
